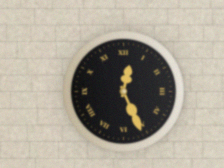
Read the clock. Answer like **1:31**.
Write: **12:26**
